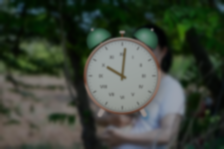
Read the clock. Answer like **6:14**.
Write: **10:01**
